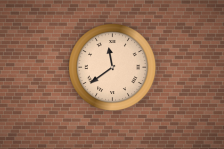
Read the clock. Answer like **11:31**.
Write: **11:39**
